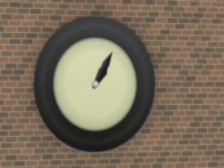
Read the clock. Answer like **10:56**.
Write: **1:05**
